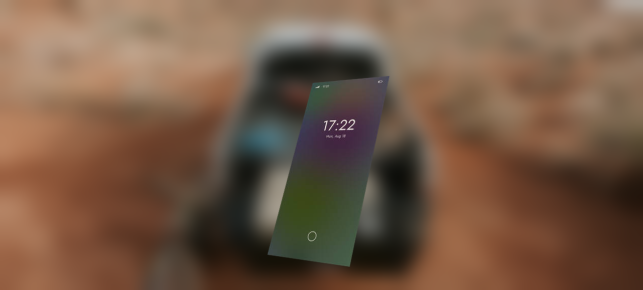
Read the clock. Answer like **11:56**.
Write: **17:22**
